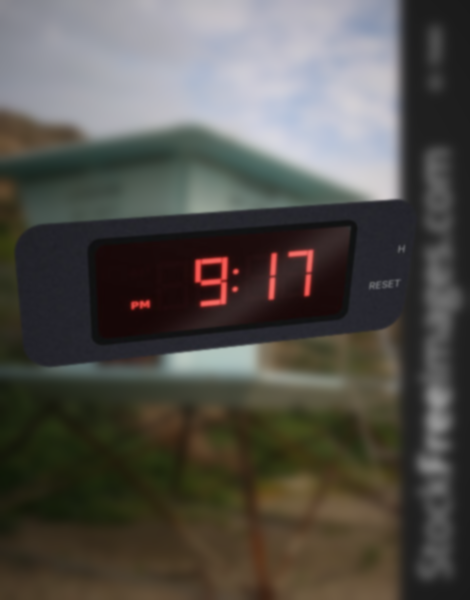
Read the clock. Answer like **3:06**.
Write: **9:17**
